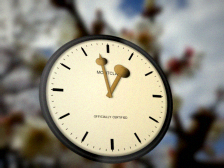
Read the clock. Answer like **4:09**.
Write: **12:58**
